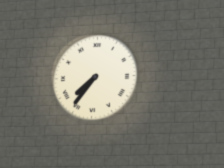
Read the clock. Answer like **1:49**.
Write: **7:36**
